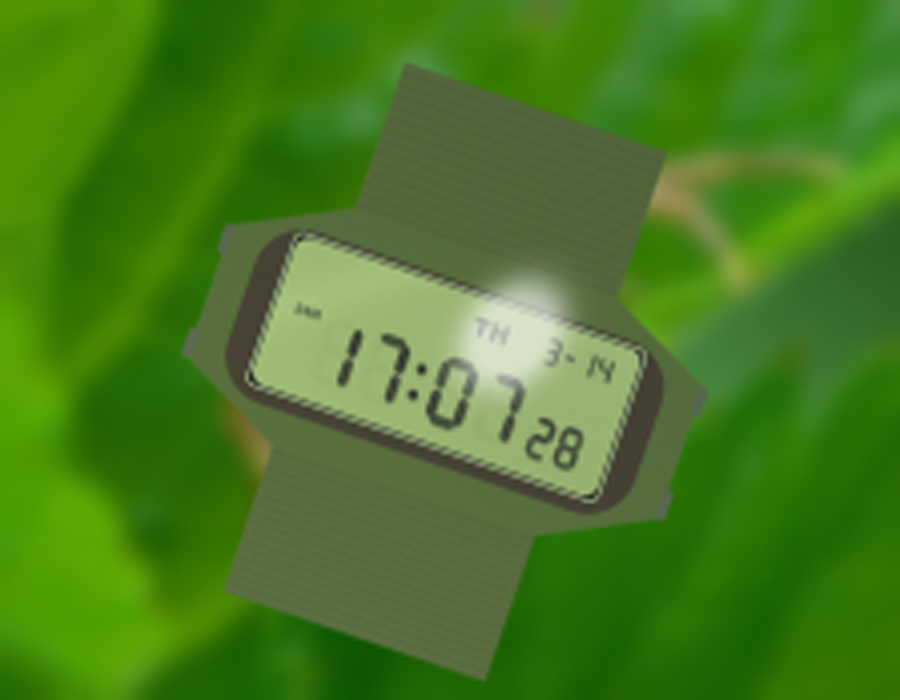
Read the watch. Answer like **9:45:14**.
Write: **17:07:28**
